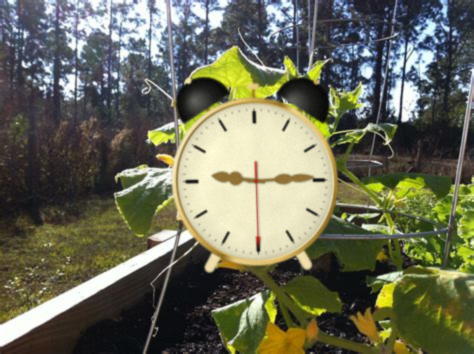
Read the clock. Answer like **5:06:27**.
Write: **9:14:30**
